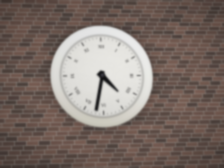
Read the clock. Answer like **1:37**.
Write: **4:32**
